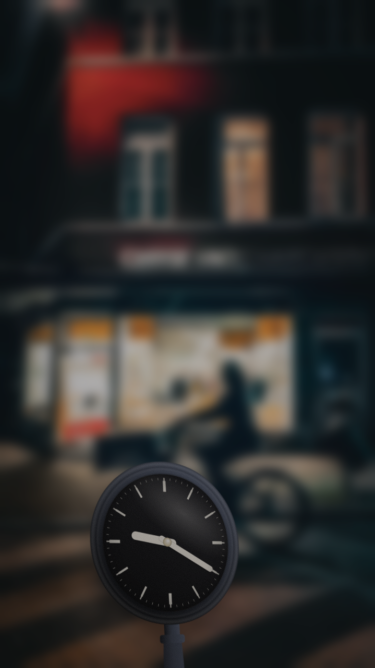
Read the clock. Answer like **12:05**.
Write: **9:20**
